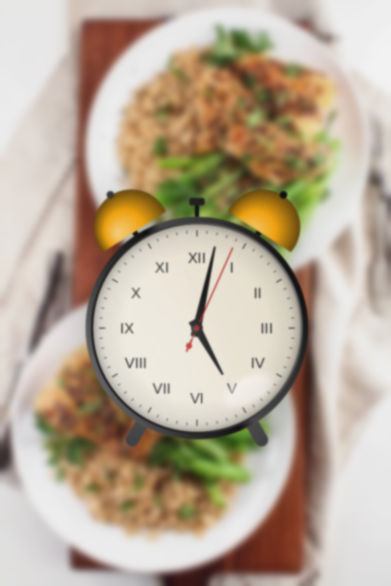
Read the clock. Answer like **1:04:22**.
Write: **5:02:04**
